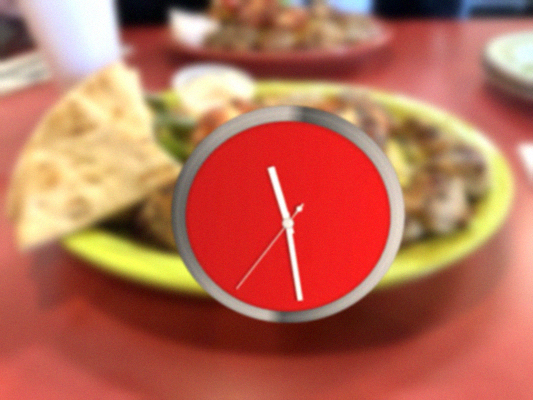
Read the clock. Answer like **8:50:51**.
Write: **11:28:36**
